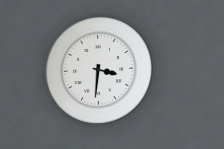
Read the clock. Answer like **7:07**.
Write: **3:31**
